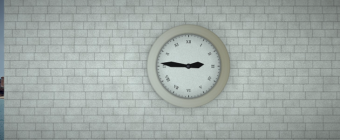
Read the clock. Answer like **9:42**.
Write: **2:46**
